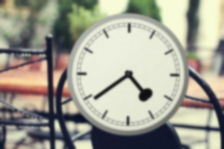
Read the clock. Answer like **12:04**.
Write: **4:39**
